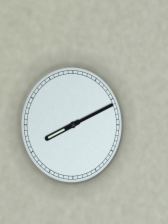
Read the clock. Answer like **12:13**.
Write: **8:11**
